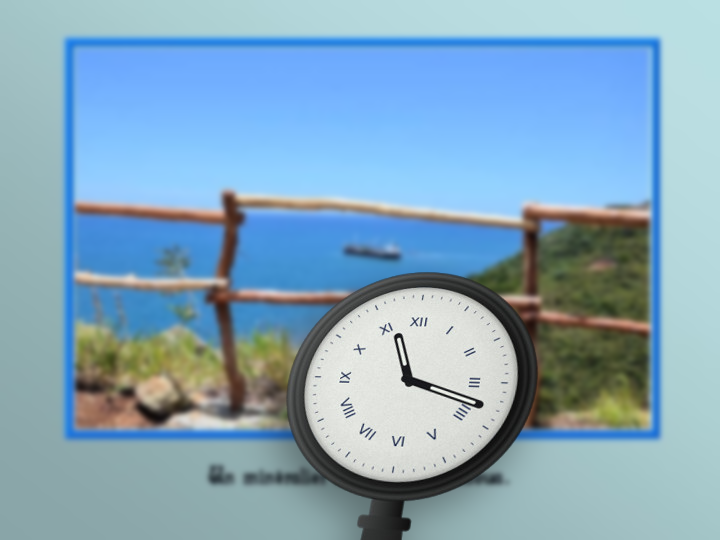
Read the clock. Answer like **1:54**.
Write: **11:18**
